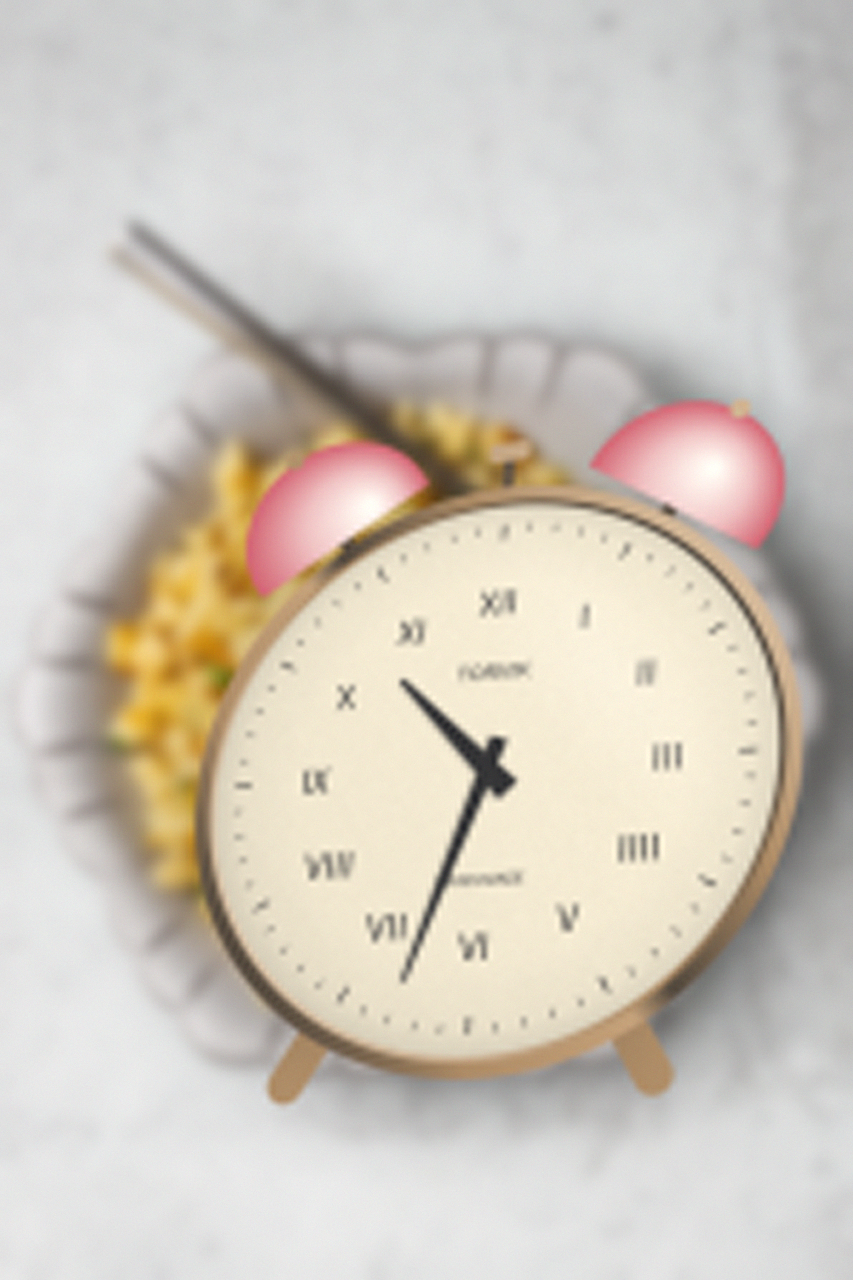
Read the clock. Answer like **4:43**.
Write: **10:33**
